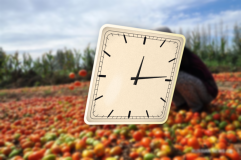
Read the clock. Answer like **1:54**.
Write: **12:14**
